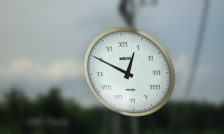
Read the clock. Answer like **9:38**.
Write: **12:50**
